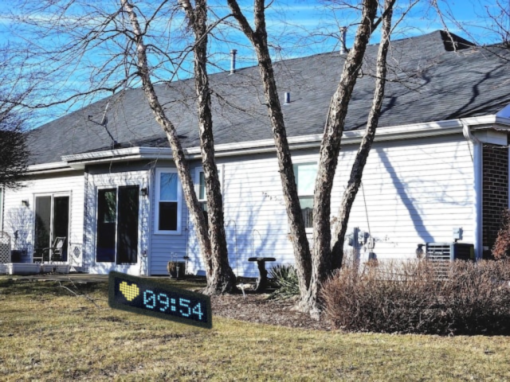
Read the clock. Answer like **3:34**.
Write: **9:54**
